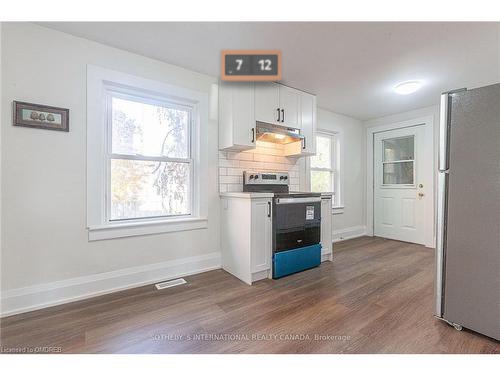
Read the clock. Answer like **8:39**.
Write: **7:12**
